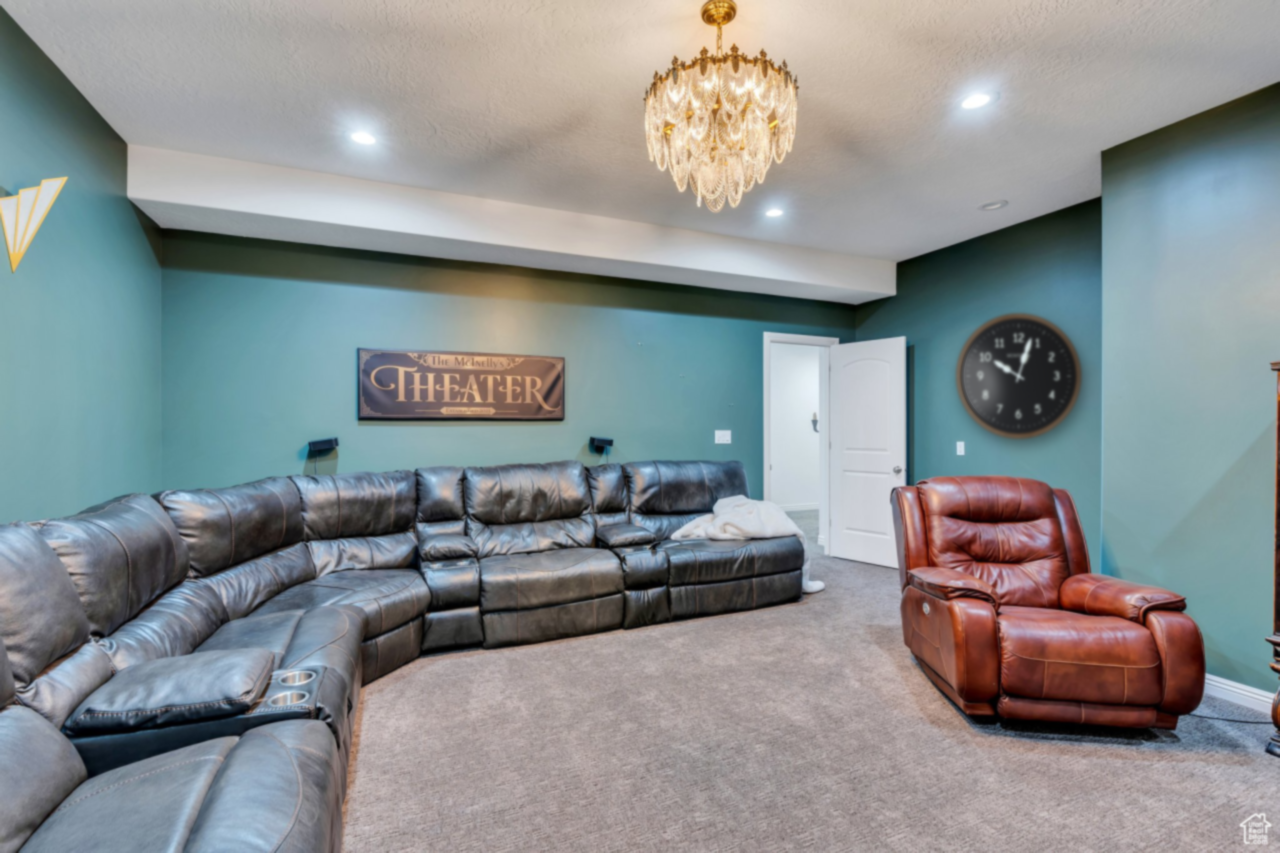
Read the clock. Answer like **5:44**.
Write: **10:03**
